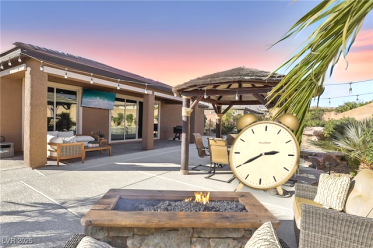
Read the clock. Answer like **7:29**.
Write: **2:40**
